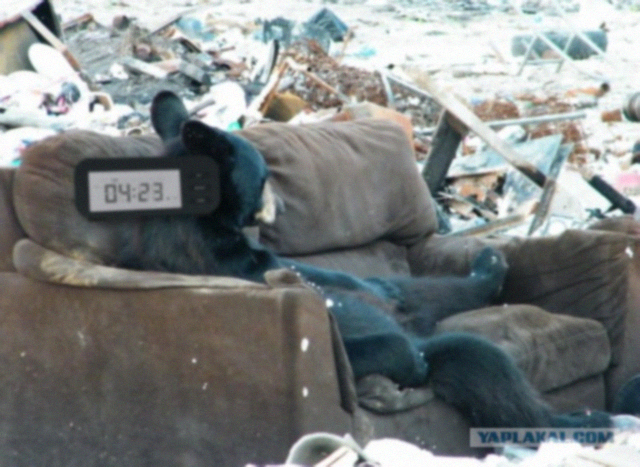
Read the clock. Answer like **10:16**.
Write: **4:23**
